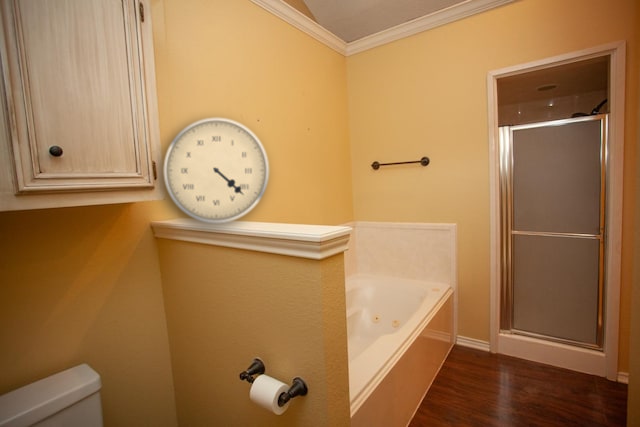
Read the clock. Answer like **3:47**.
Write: **4:22**
